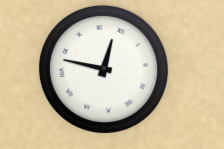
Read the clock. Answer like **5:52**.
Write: **11:43**
